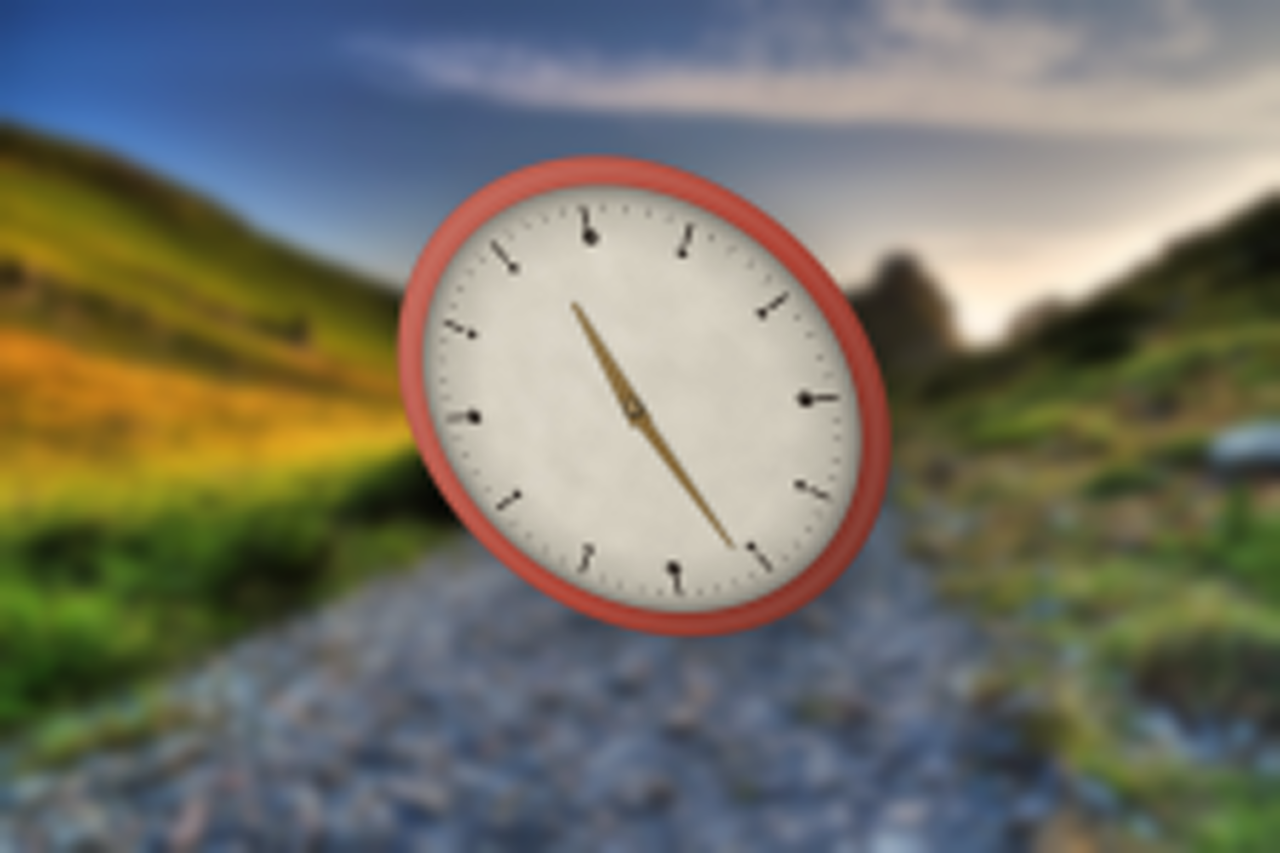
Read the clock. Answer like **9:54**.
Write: **11:26**
